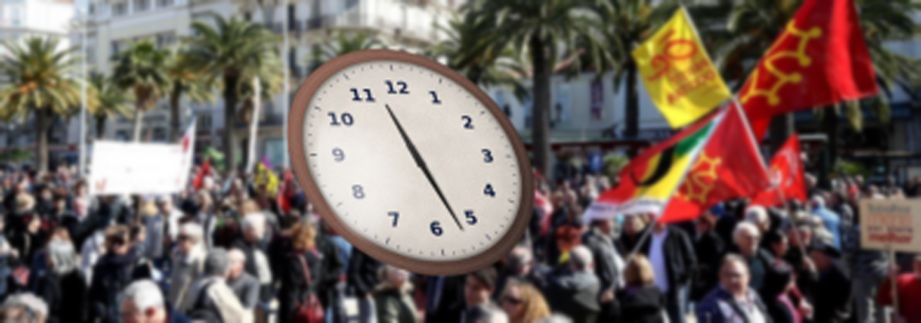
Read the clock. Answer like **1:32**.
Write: **11:27**
